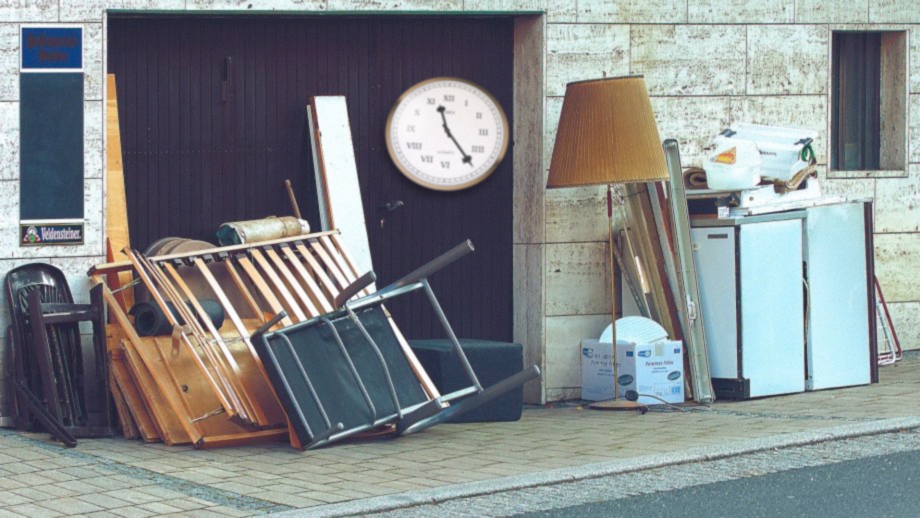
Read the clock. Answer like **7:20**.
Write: **11:24**
